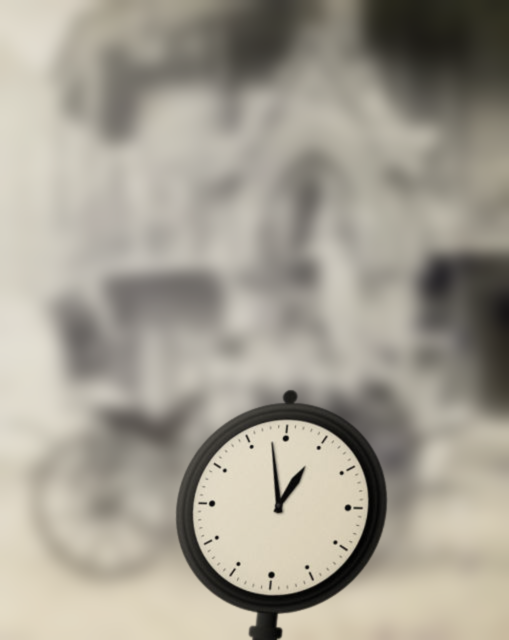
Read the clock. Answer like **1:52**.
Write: **12:58**
